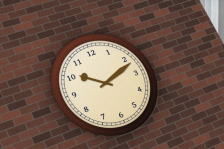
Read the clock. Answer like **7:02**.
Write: **10:12**
